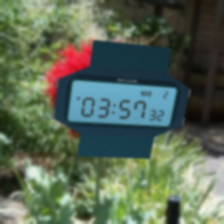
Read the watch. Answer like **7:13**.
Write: **3:57**
